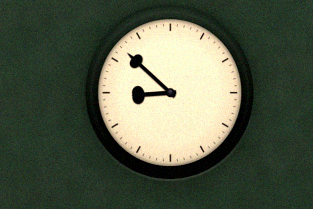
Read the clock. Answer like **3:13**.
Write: **8:52**
